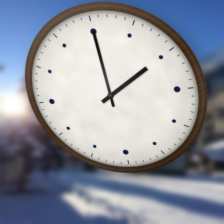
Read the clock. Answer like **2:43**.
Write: **2:00**
